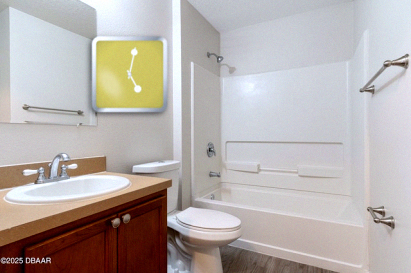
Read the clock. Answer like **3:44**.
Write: **5:02**
